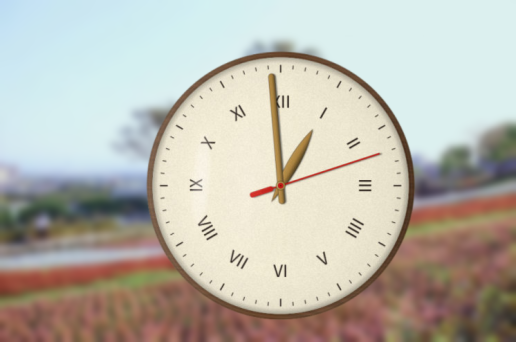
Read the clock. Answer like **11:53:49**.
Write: **12:59:12**
